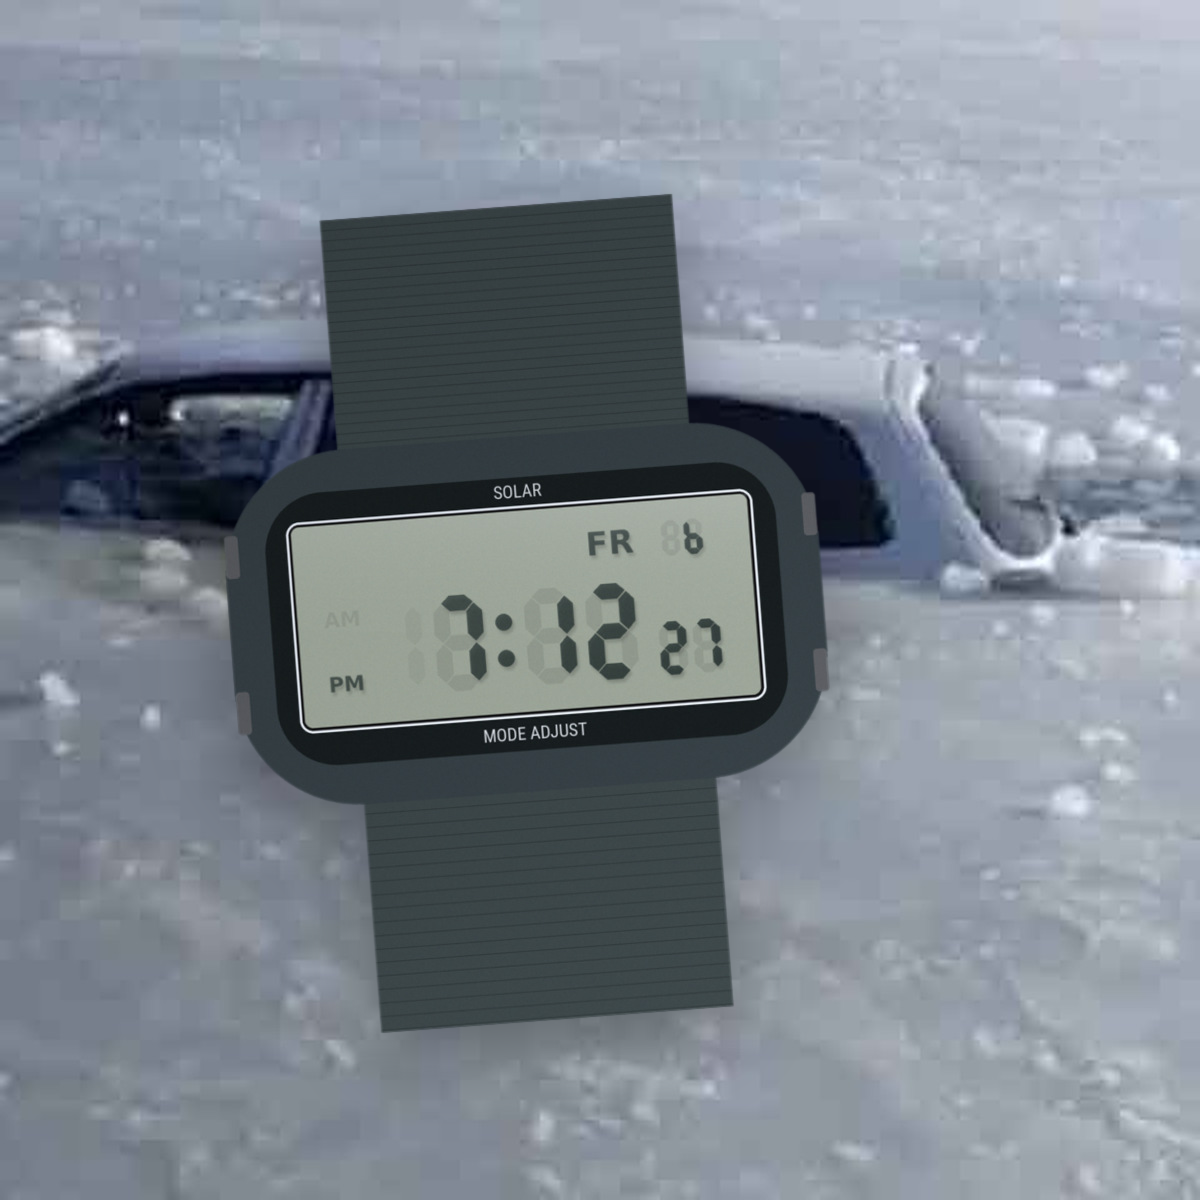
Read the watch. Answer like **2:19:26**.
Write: **7:12:27**
